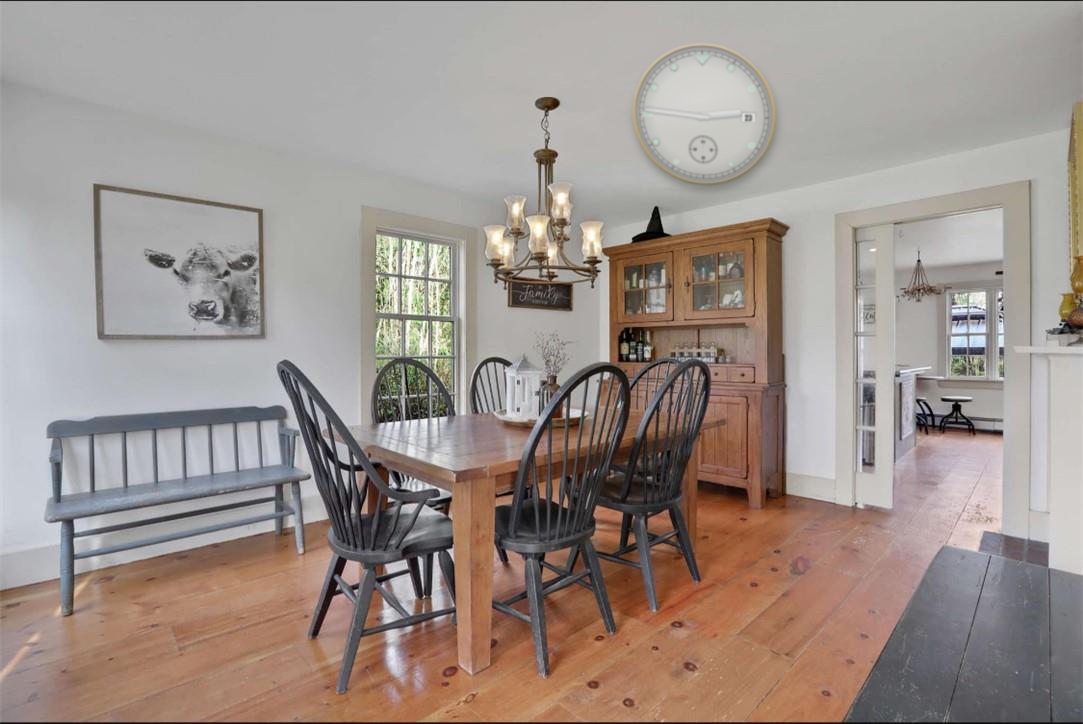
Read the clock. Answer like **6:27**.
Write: **2:46**
